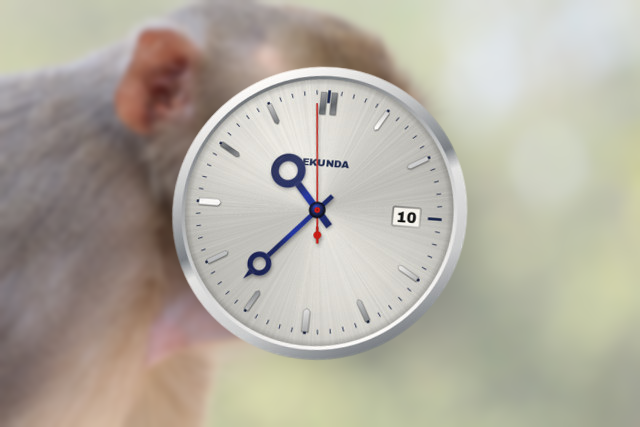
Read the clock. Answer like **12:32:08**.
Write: **10:36:59**
